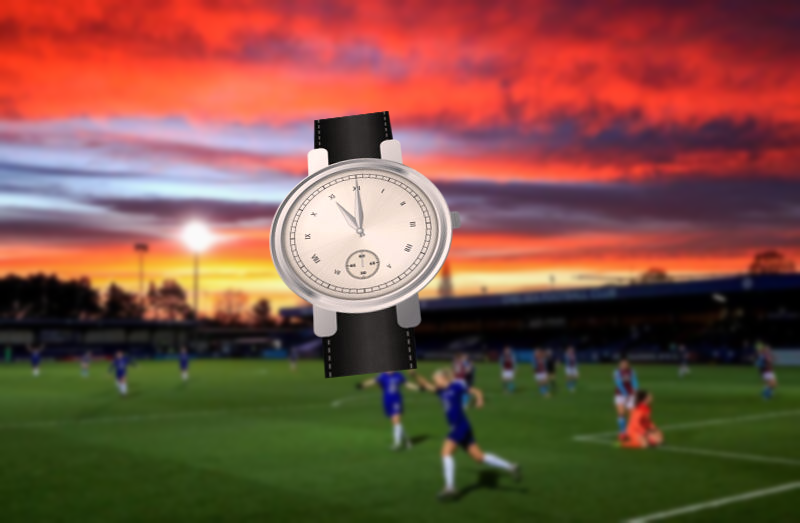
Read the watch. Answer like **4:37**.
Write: **11:00**
